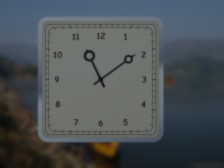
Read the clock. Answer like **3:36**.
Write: **11:09**
